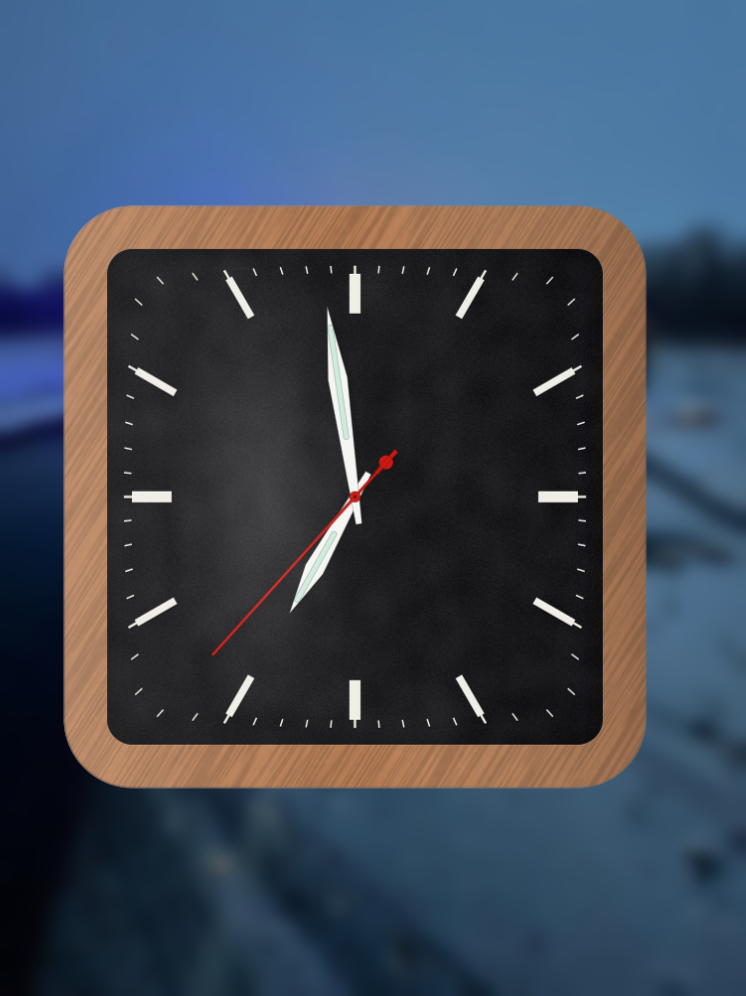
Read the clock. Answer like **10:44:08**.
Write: **6:58:37**
